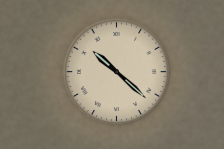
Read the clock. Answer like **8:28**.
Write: **10:22**
